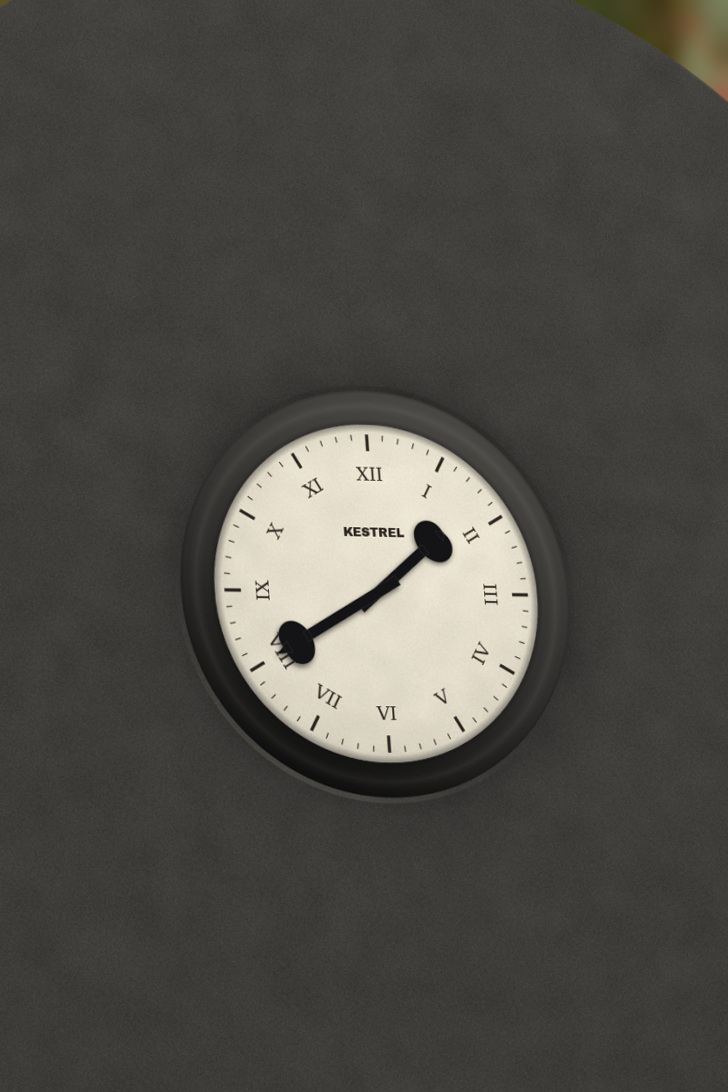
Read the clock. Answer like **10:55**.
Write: **1:40**
